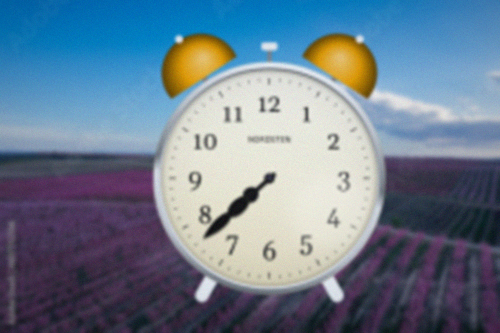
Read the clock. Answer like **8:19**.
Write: **7:38**
